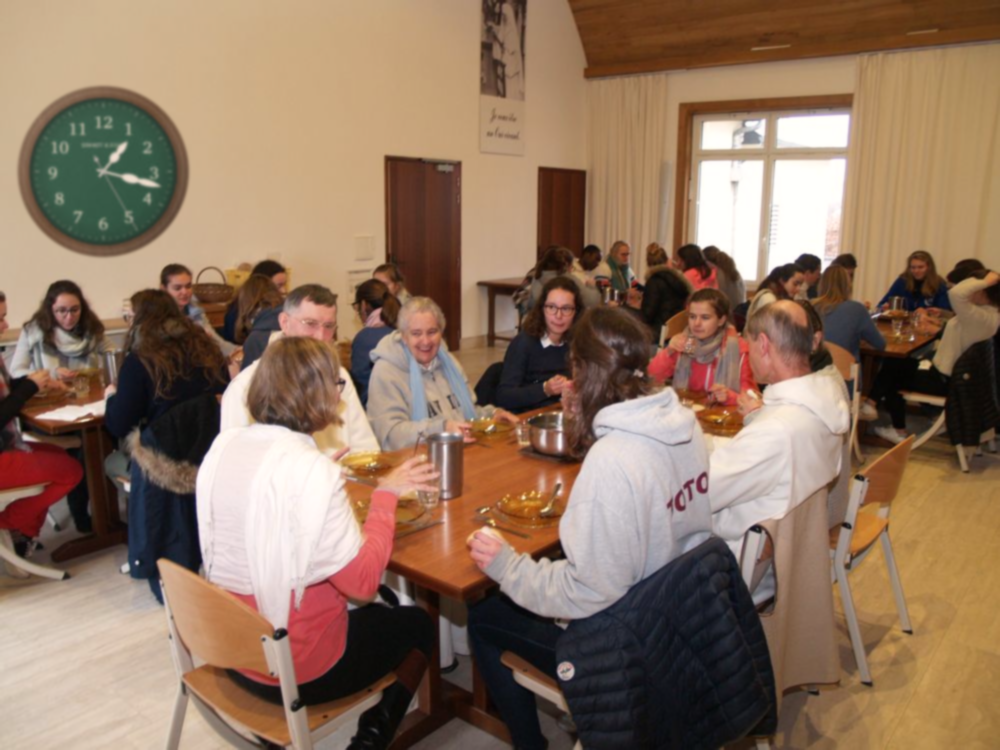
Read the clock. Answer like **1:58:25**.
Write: **1:17:25**
